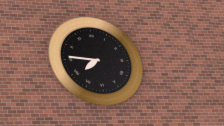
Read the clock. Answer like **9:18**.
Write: **7:46**
